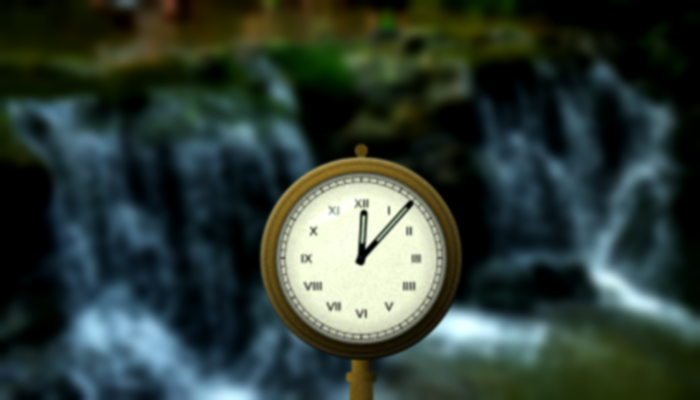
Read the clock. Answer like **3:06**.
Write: **12:07**
